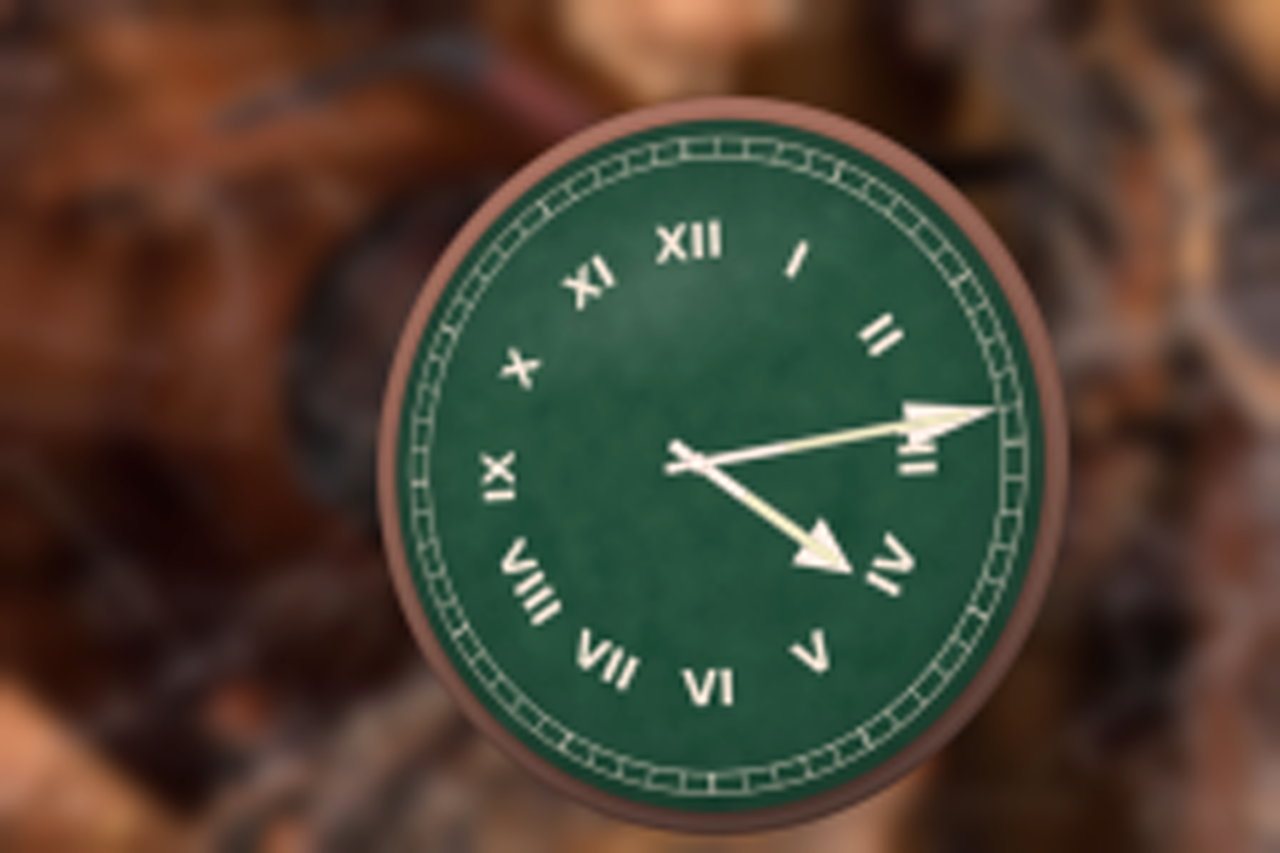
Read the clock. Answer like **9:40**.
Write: **4:14**
